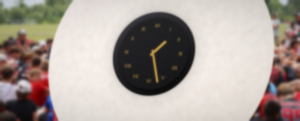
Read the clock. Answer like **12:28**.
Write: **1:27**
